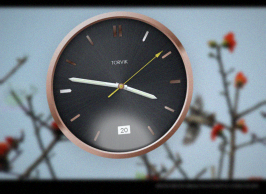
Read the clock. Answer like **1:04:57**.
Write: **3:47:09**
